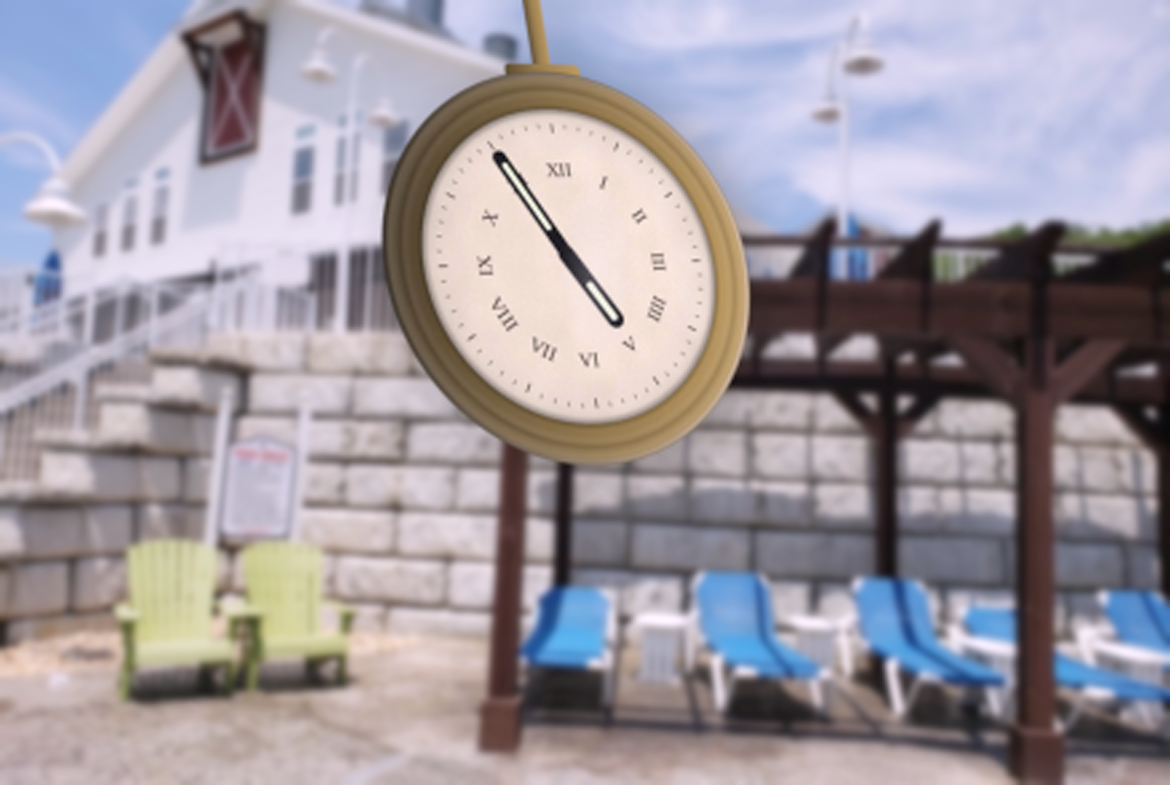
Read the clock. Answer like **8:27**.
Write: **4:55**
